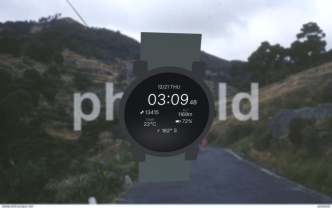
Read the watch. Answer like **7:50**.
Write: **3:09**
